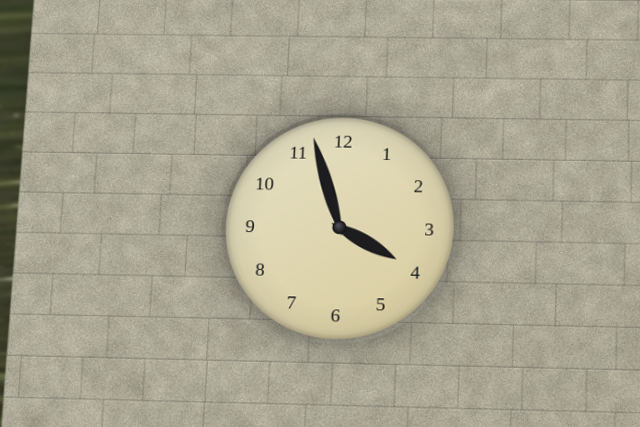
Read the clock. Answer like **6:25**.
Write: **3:57**
